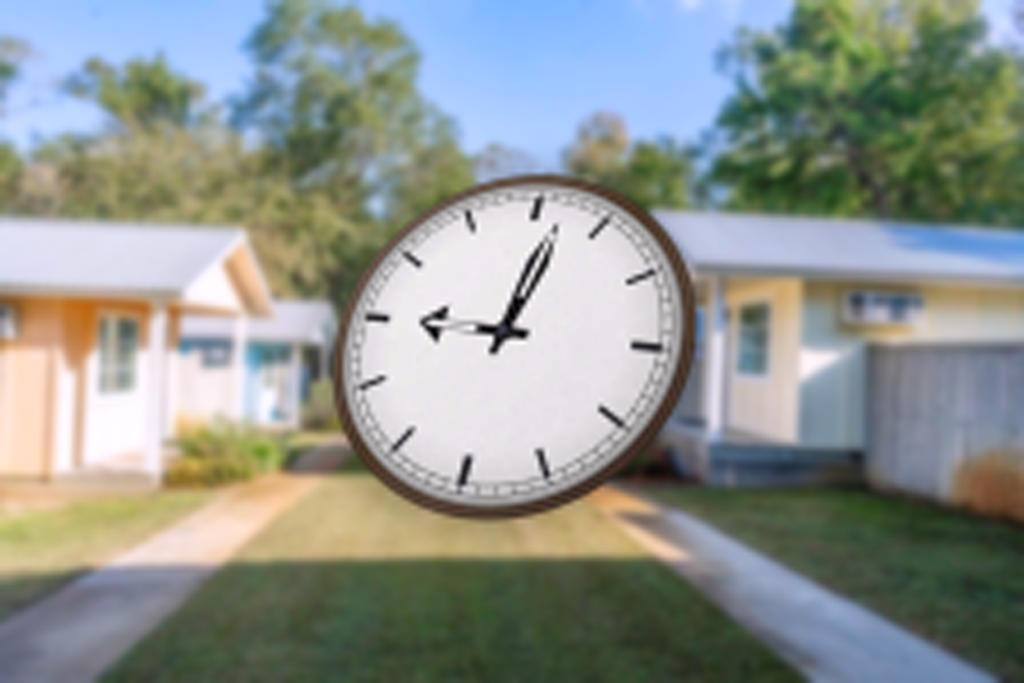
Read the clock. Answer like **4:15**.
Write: **9:02**
